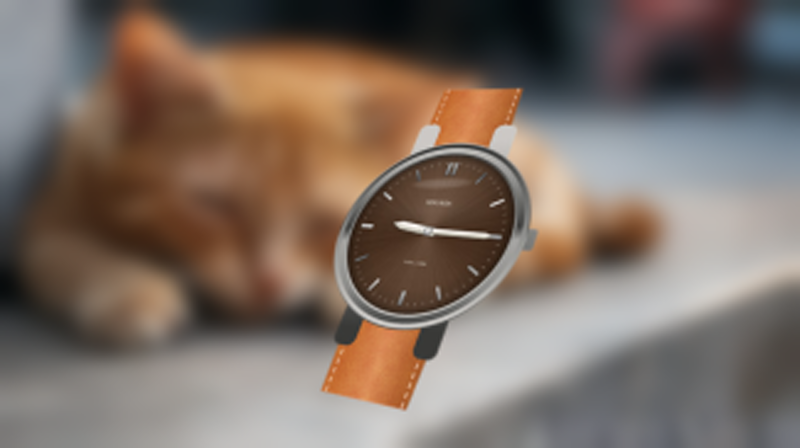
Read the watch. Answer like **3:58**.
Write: **9:15**
